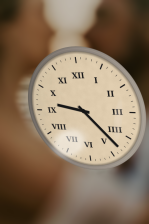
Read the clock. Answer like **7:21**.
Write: **9:23**
